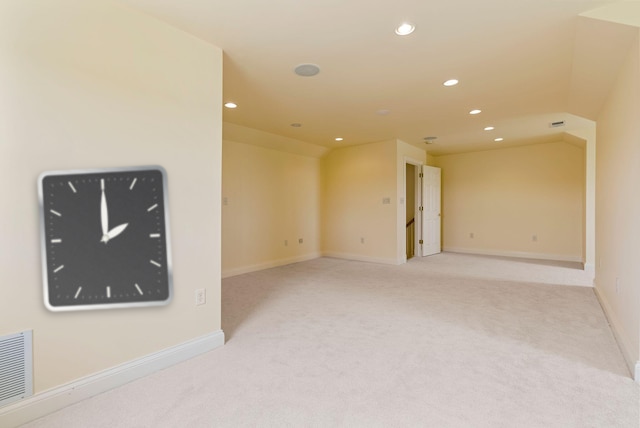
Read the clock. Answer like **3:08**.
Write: **2:00**
